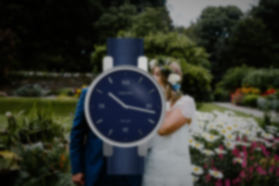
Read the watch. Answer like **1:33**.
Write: **10:17**
